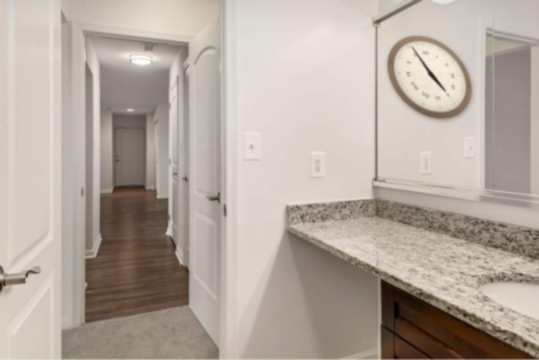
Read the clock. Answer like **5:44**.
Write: **4:56**
